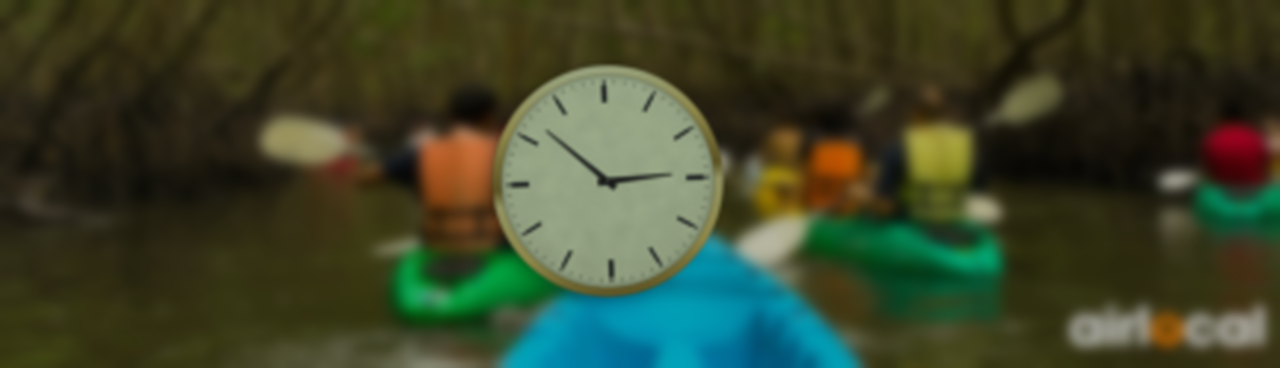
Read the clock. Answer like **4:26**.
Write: **2:52**
